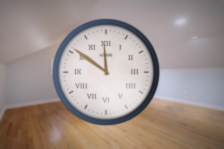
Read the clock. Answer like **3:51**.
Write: **11:51**
